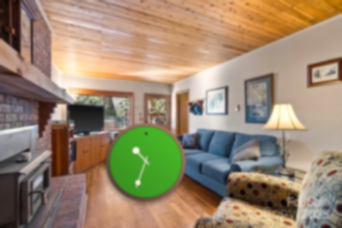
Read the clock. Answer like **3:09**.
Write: **10:33**
